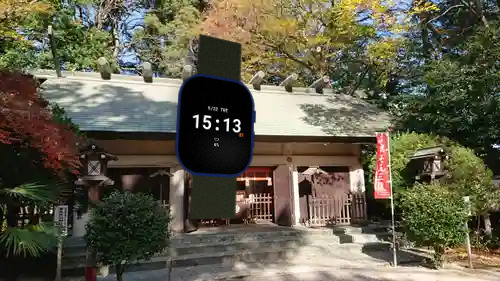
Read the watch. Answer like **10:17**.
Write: **15:13**
